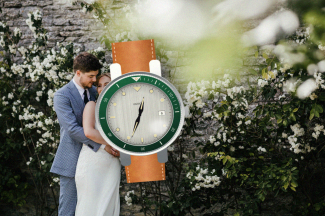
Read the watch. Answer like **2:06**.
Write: **12:34**
